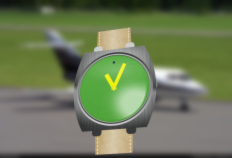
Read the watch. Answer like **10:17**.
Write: **11:04**
